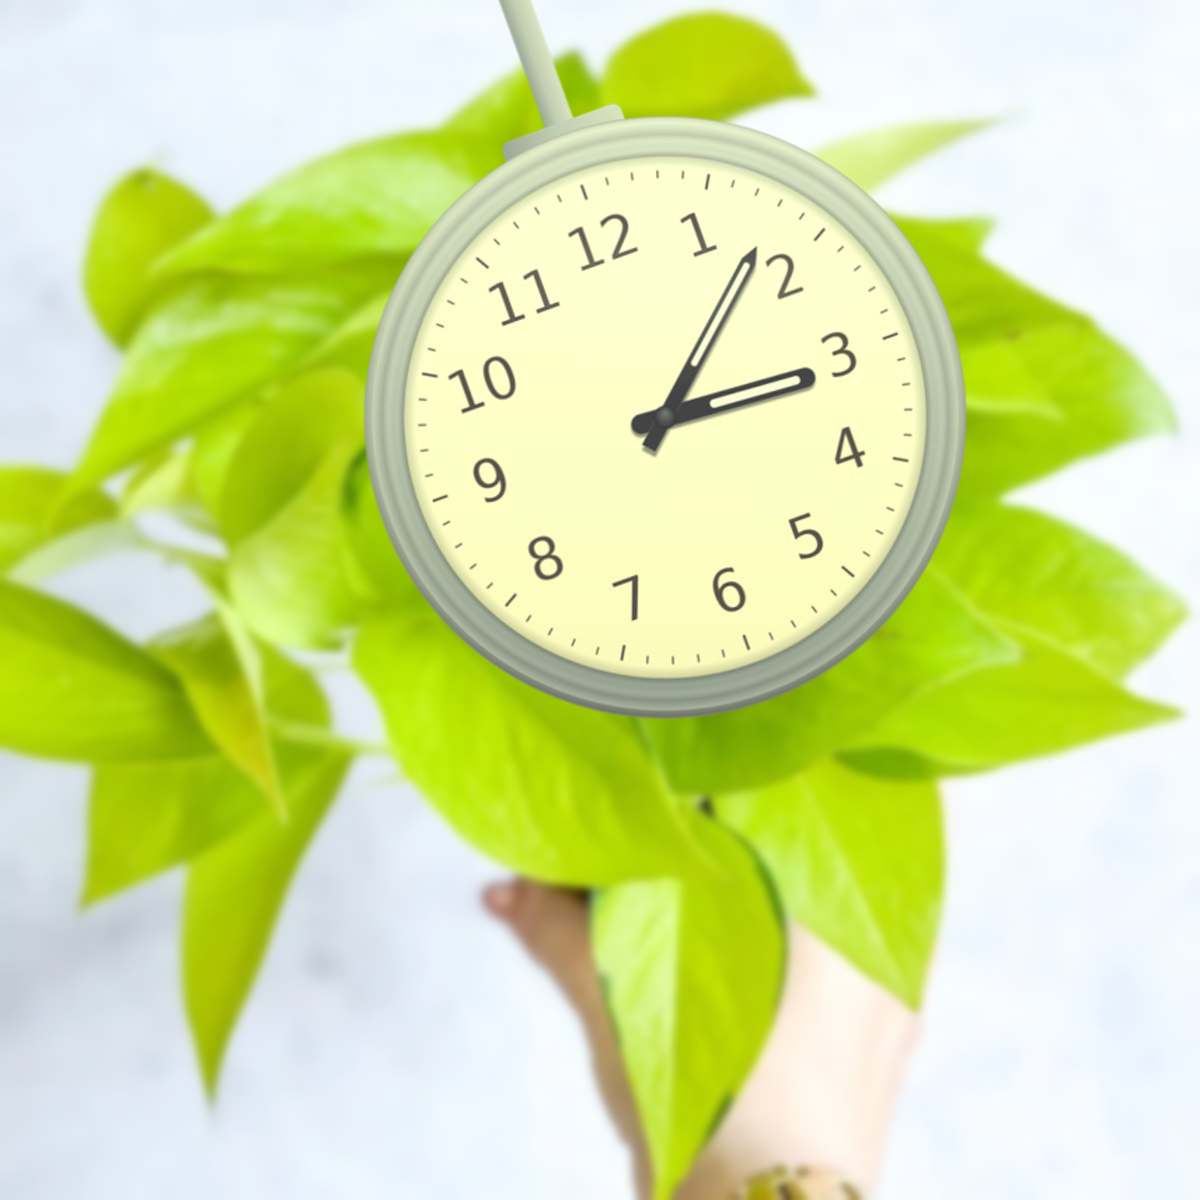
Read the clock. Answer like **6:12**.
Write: **3:08**
